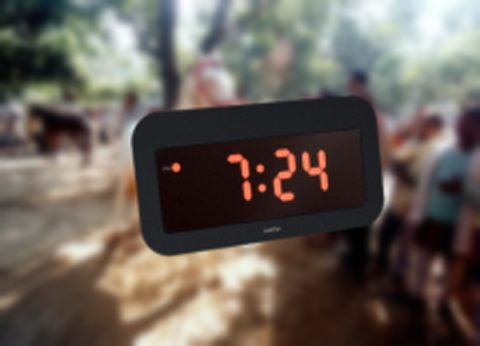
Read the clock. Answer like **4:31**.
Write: **7:24**
